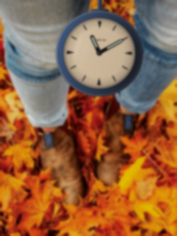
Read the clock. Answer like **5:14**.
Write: **11:10**
